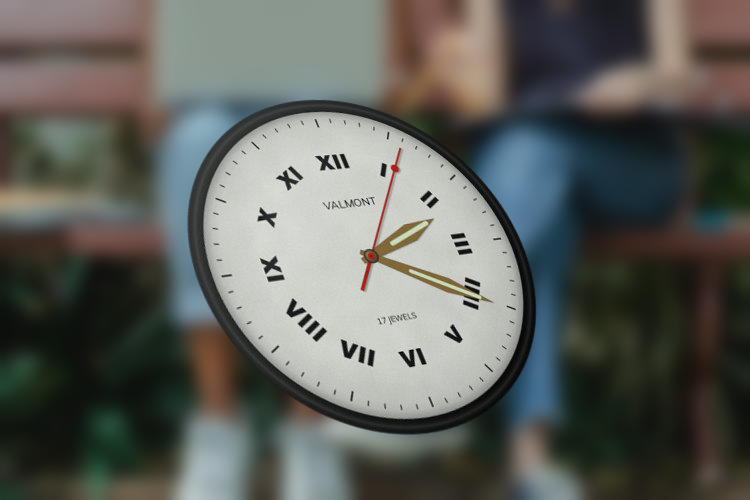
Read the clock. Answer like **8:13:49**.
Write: **2:20:06**
